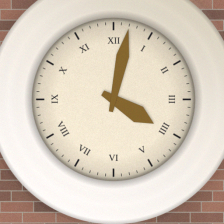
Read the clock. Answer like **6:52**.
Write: **4:02**
